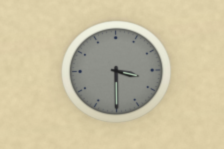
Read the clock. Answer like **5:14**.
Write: **3:30**
